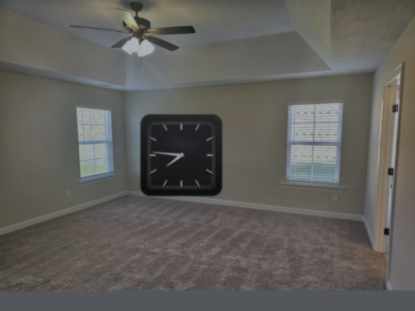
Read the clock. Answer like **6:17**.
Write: **7:46**
